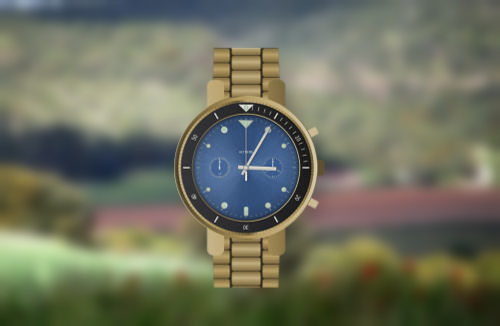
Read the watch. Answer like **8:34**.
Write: **3:05**
